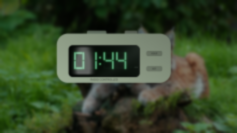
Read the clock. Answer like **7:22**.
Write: **1:44**
